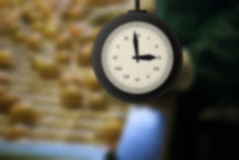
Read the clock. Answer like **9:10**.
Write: **2:59**
